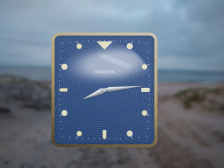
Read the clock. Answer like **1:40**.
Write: **8:14**
